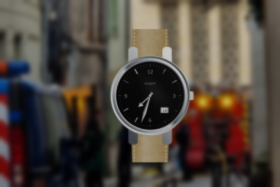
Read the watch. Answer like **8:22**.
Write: **7:33**
